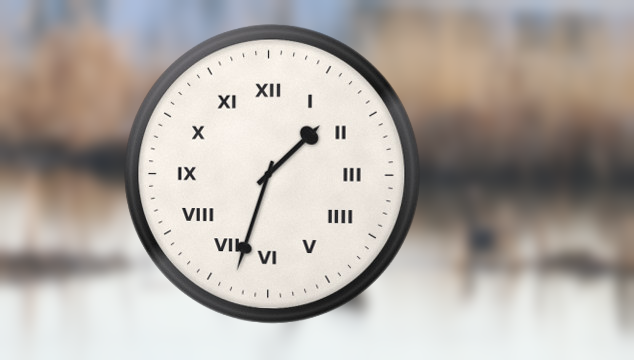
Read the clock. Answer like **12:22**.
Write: **1:33**
